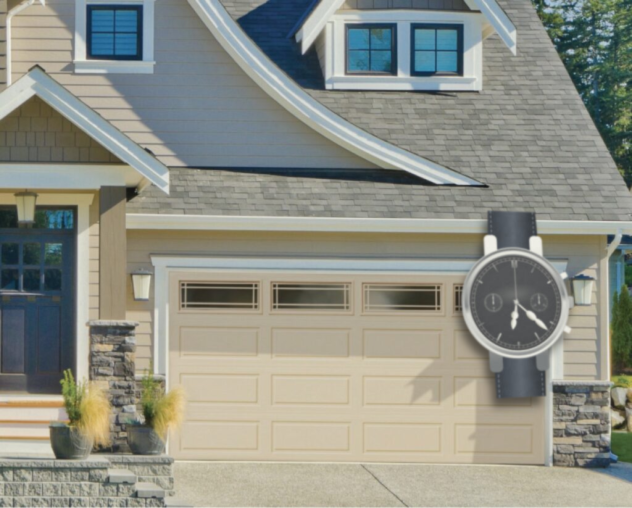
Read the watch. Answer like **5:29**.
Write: **6:22**
